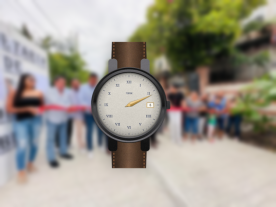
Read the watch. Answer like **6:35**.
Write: **2:11**
